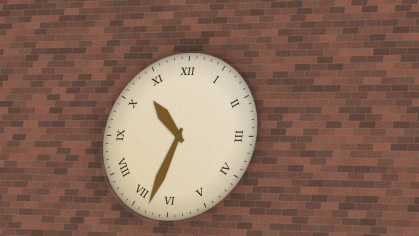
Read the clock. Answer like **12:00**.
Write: **10:33**
